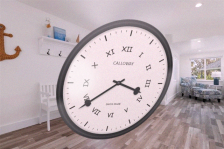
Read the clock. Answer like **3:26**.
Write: **3:39**
